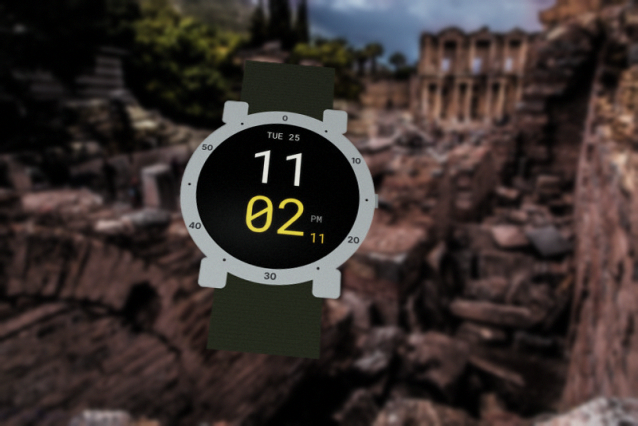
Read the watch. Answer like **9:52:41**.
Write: **11:02:11**
